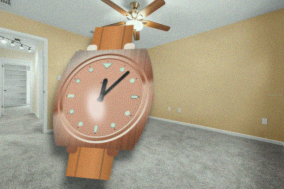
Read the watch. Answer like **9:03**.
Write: **12:07**
